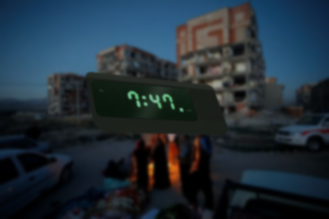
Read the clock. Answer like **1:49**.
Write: **7:47**
